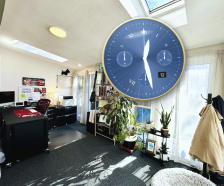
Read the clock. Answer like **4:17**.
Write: **12:28**
